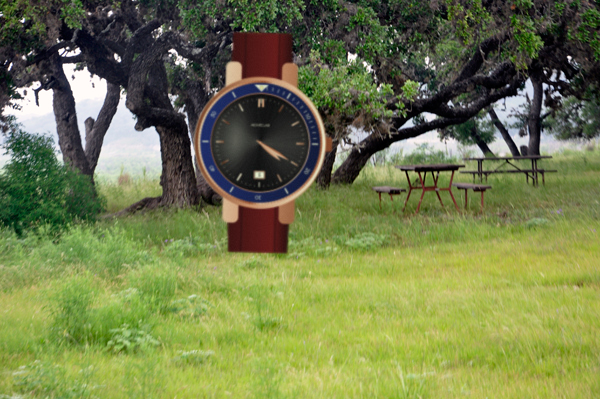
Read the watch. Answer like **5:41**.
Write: **4:20**
